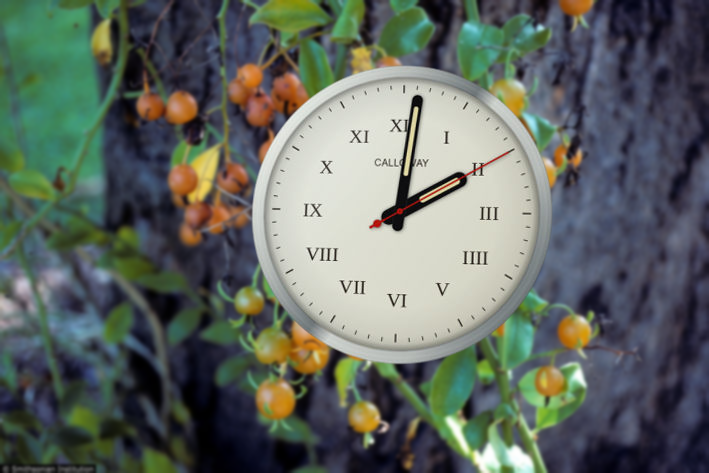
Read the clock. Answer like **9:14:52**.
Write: **2:01:10**
